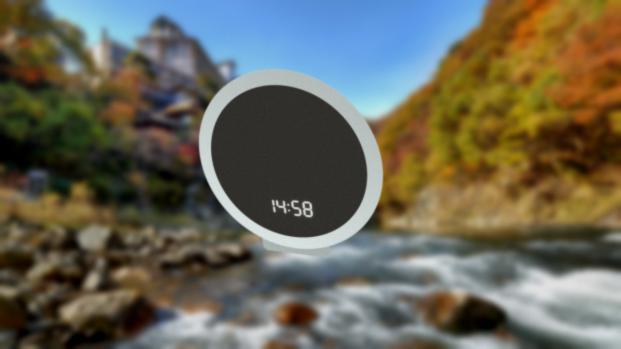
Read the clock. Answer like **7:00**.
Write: **14:58**
